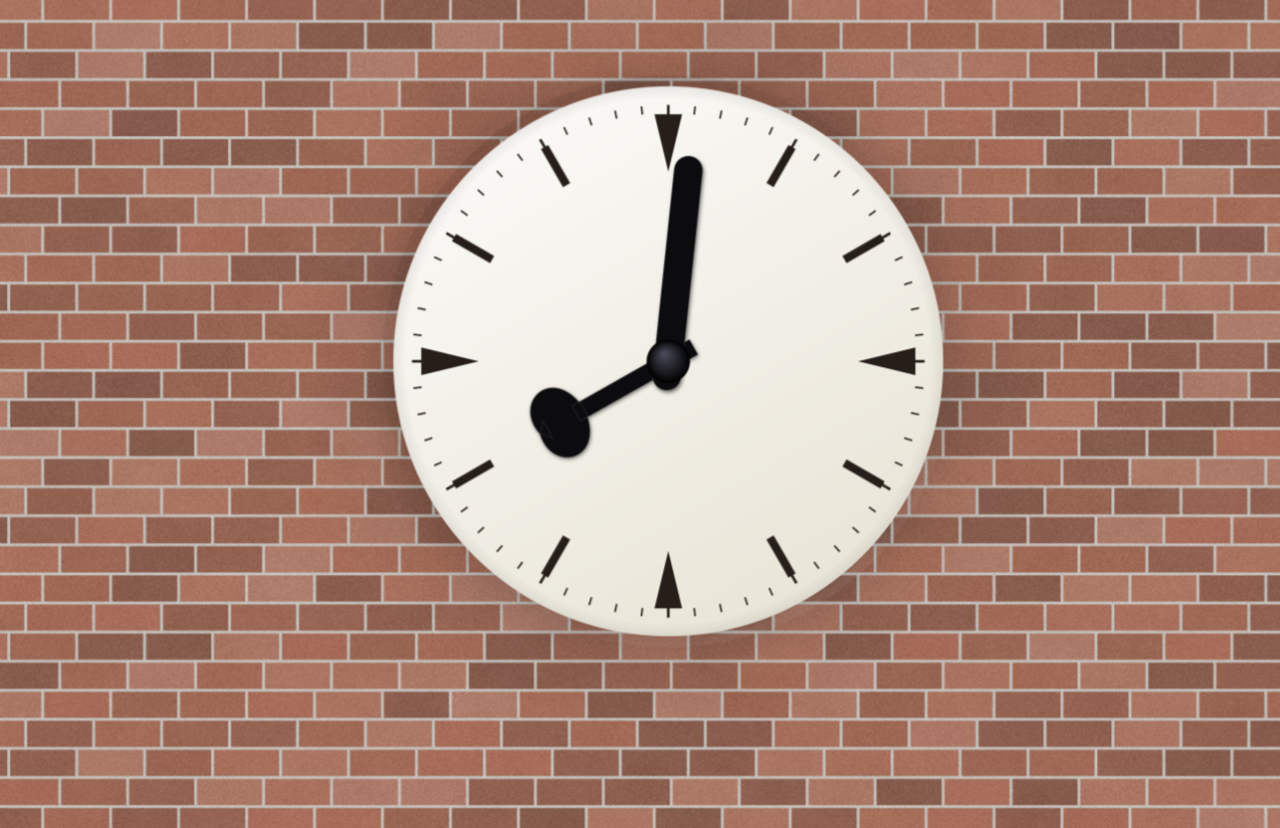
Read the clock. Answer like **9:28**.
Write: **8:01**
